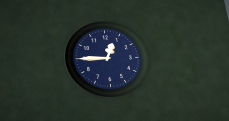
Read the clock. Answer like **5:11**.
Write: **12:45**
